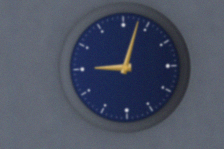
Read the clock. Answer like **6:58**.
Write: **9:03**
